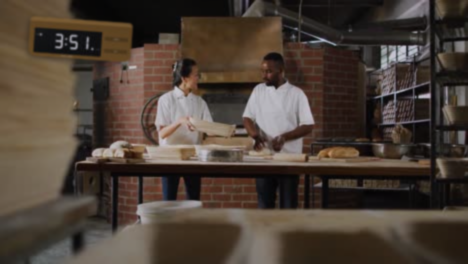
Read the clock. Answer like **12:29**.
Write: **3:51**
